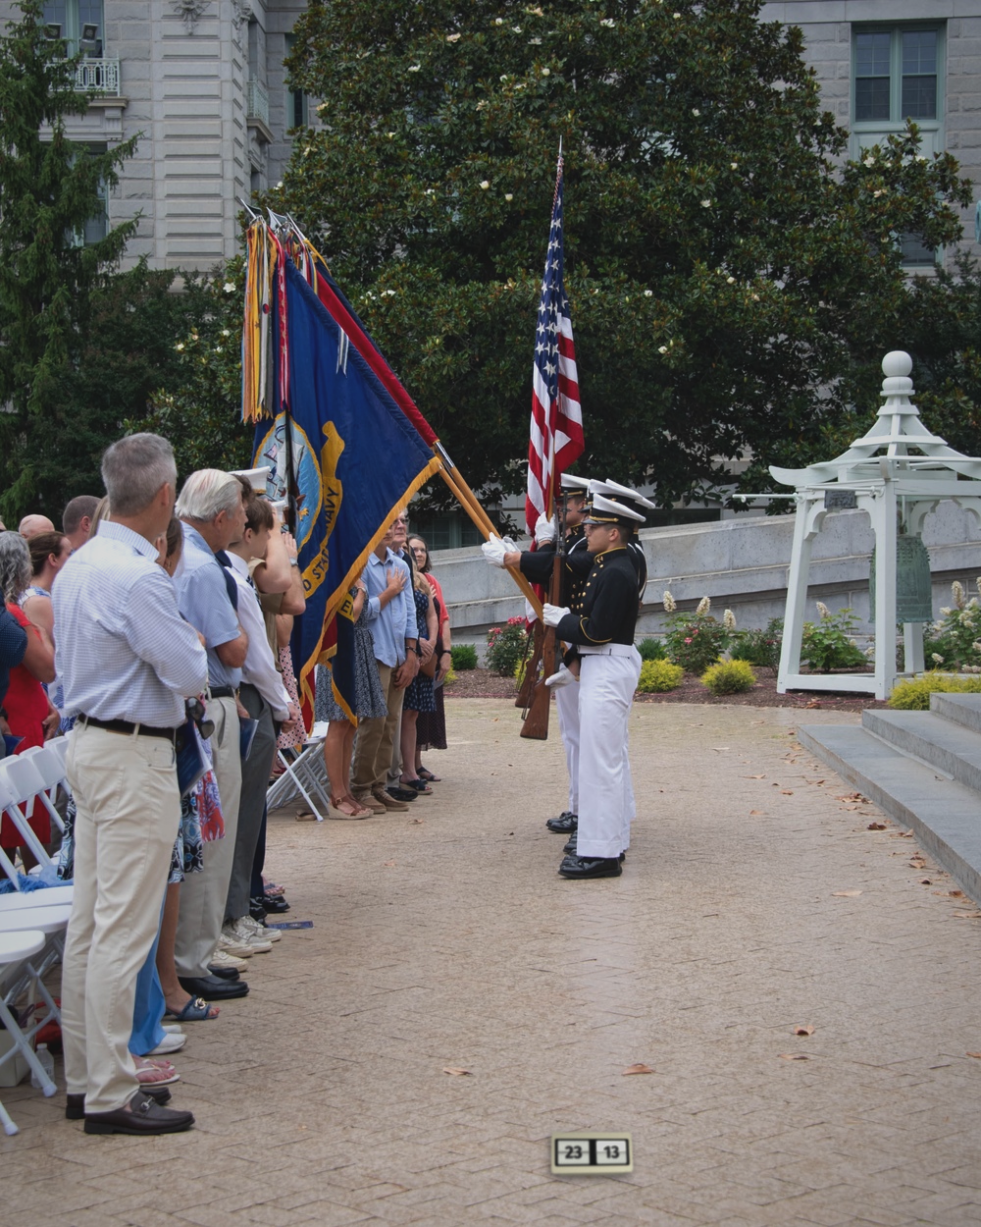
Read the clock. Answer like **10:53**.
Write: **23:13**
